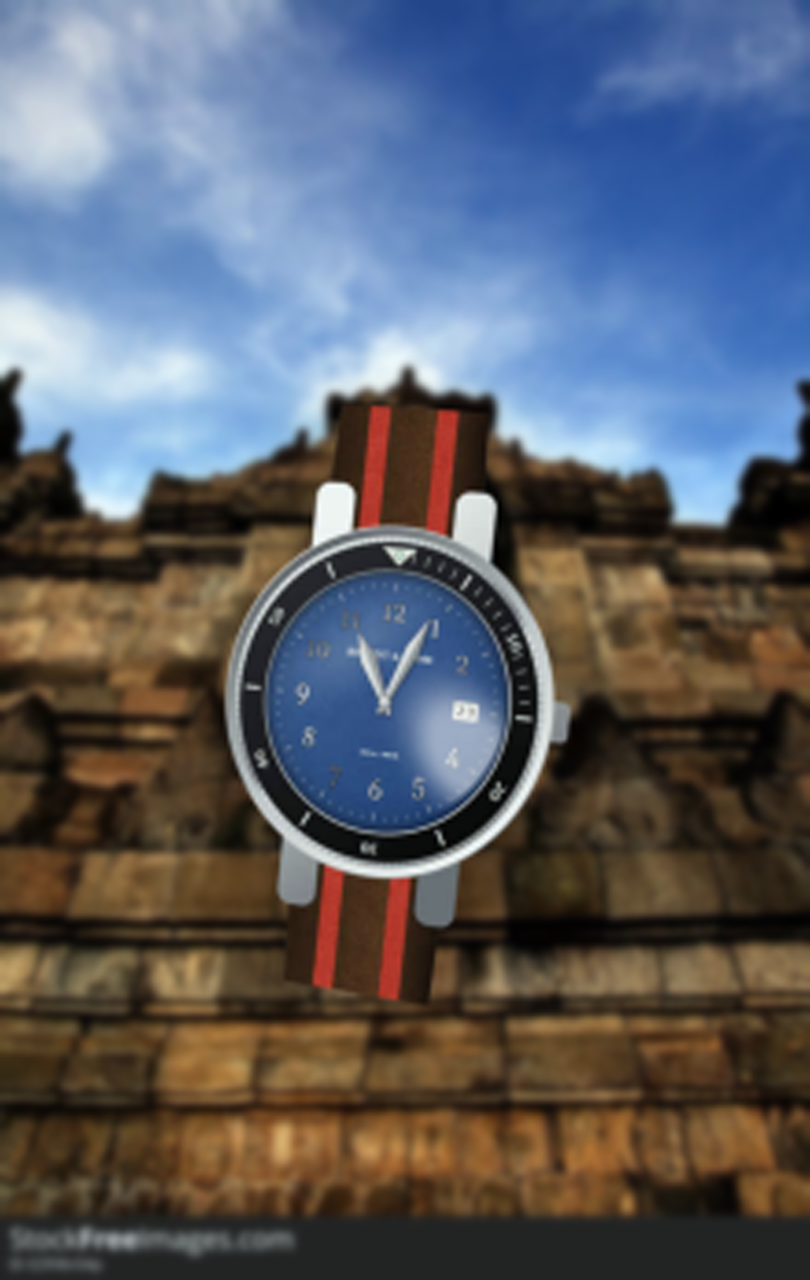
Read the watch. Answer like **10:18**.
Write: **11:04**
